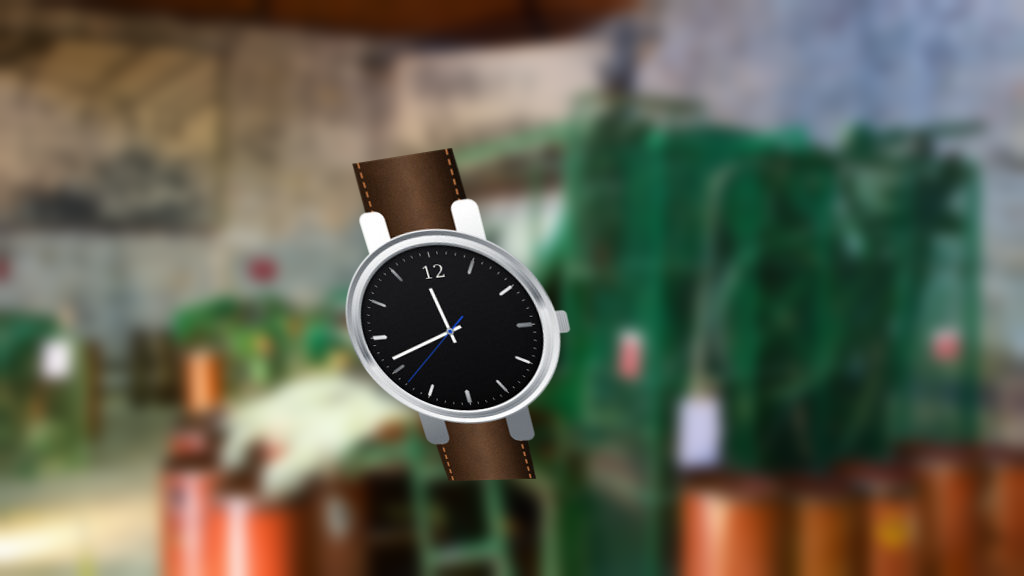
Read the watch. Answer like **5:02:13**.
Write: **11:41:38**
